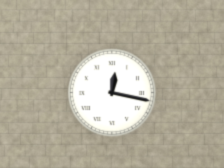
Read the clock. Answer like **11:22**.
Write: **12:17**
